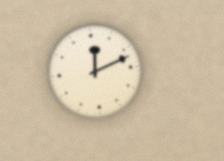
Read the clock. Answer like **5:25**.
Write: **12:12**
